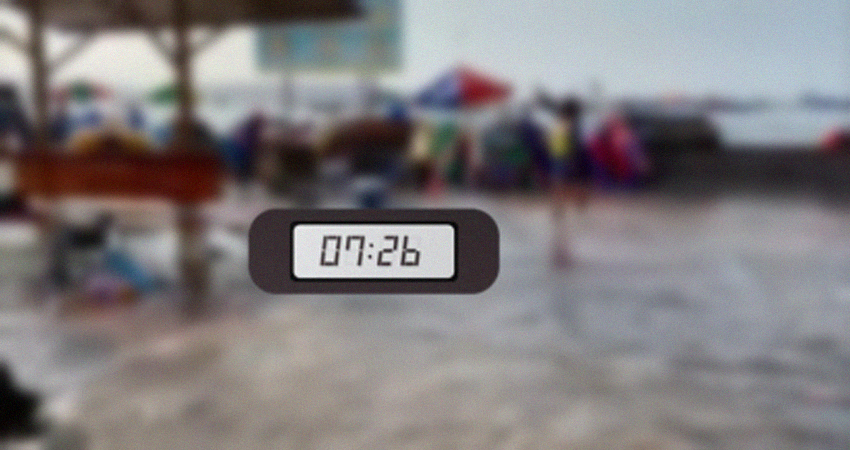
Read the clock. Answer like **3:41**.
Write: **7:26**
